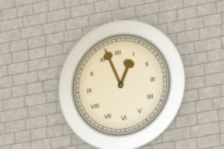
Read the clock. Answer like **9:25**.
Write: **12:57**
